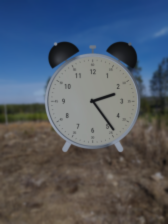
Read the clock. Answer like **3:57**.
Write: **2:24**
